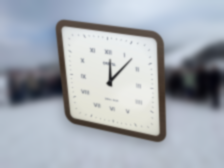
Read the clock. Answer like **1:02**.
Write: **12:07**
